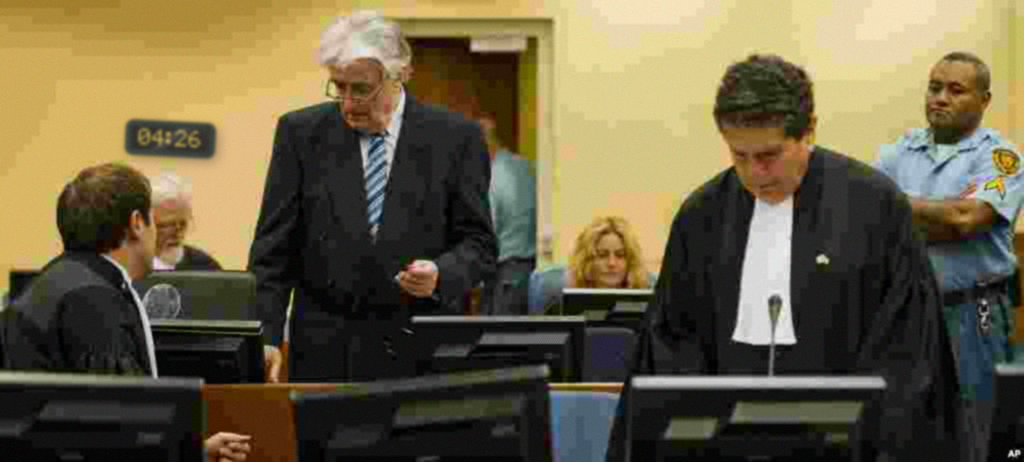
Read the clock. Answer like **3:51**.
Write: **4:26**
